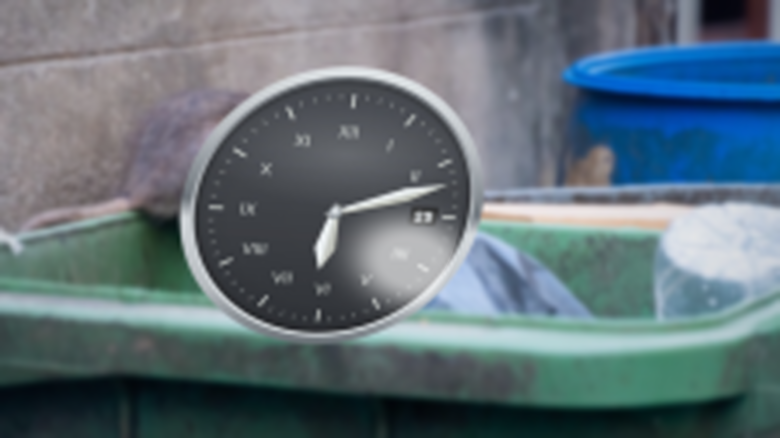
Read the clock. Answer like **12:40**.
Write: **6:12**
